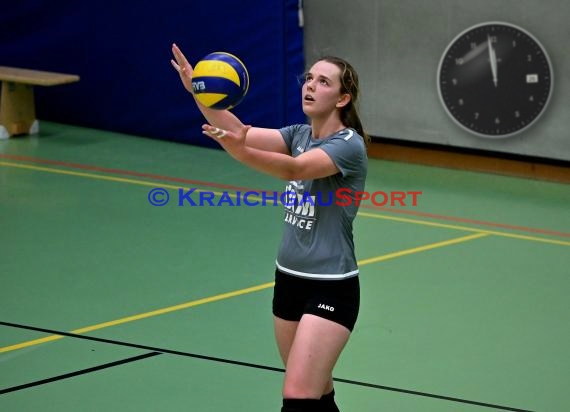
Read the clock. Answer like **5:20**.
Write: **11:59**
